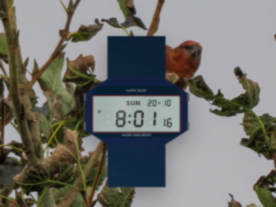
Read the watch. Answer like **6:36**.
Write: **8:01**
